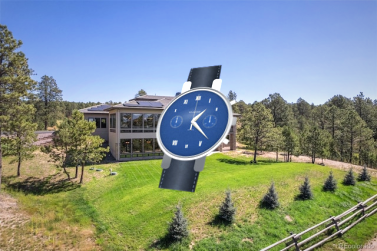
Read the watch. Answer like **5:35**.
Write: **1:22**
